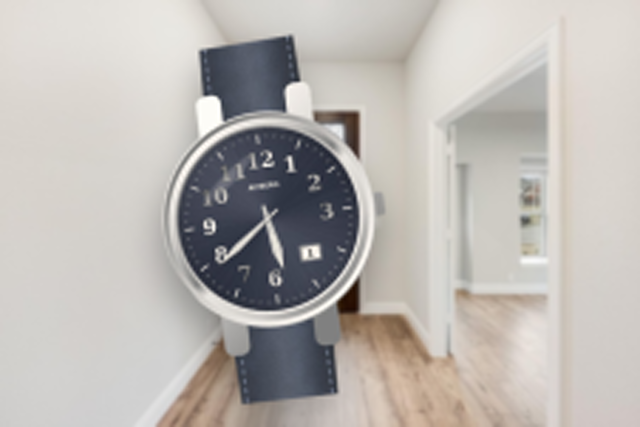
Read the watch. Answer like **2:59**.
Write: **5:39**
